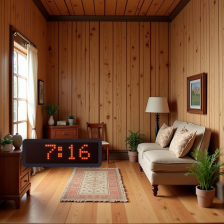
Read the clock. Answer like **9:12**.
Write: **7:16**
